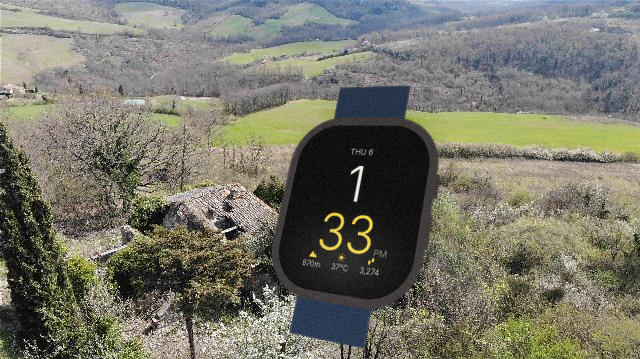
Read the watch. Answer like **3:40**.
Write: **1:33**
